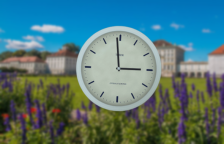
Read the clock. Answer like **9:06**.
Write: **2:59**
